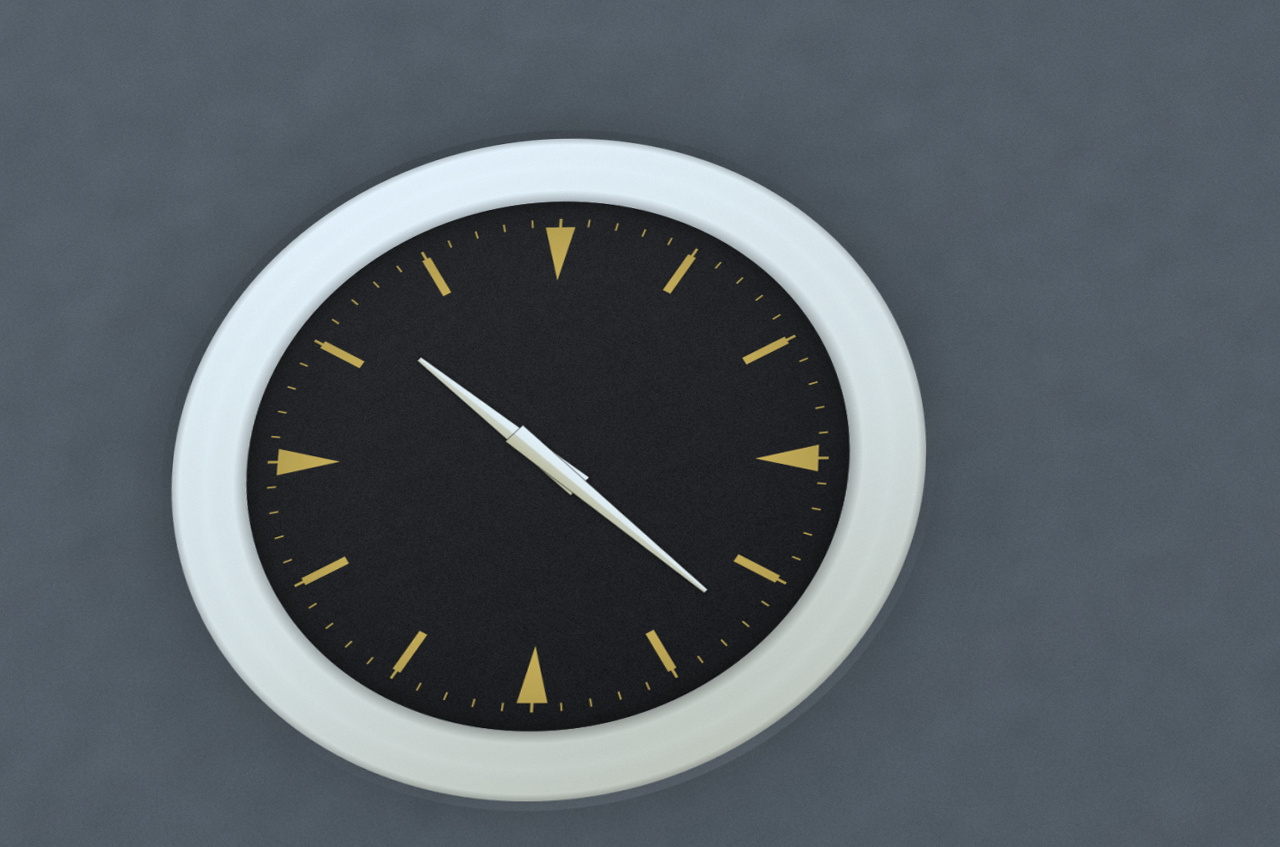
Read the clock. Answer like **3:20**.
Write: **10:22**
